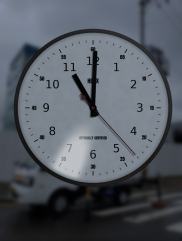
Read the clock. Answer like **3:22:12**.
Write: **11:00:23**
